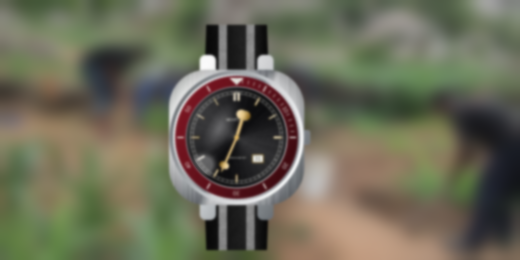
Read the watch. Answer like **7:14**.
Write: **12:34**
